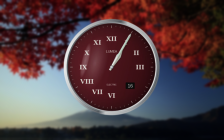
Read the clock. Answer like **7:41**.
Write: **1:05**
